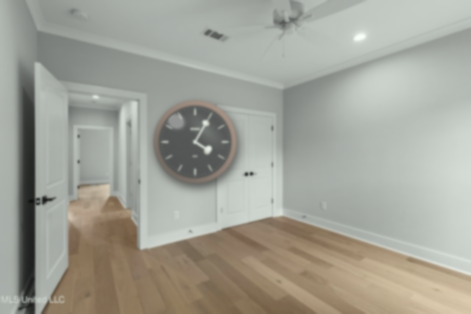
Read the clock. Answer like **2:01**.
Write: **4:05**
